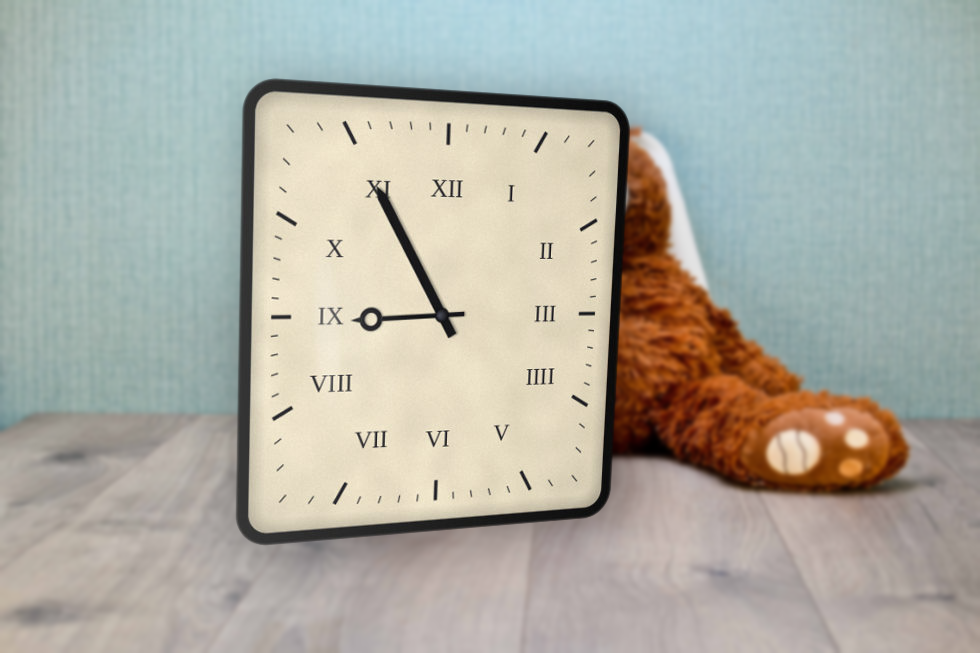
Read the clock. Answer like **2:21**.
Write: **8:55**
